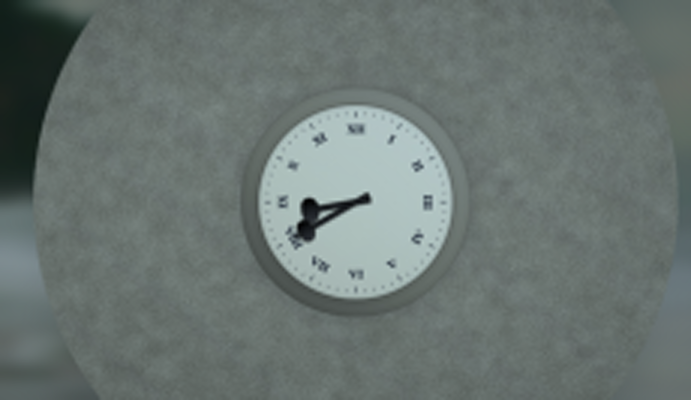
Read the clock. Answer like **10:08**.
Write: **8:40**
